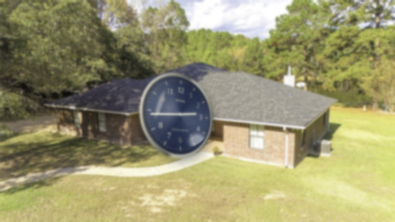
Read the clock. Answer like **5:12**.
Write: **2:44**
